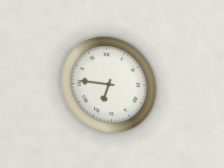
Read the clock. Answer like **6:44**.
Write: **6:46**
